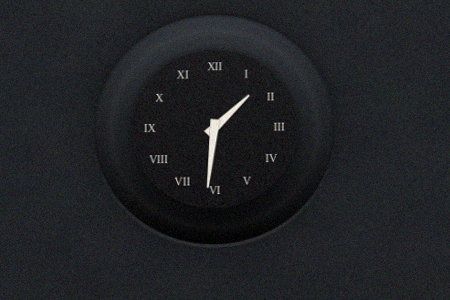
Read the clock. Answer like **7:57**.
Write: **1:31**
